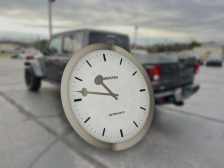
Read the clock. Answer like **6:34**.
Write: **10:47**
